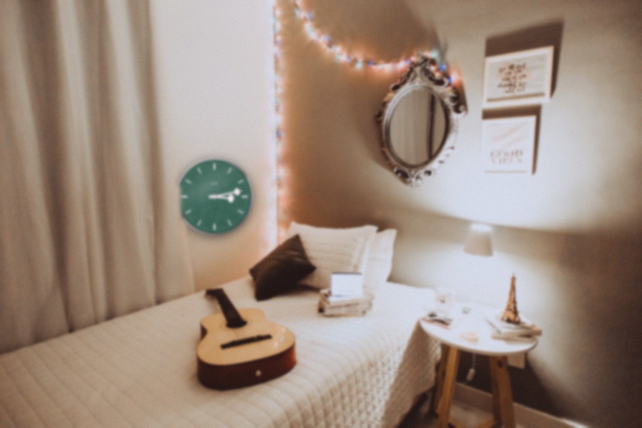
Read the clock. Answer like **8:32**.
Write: **3:13**
